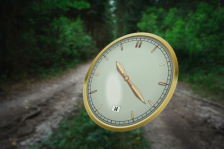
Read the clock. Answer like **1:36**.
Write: **10:21**
